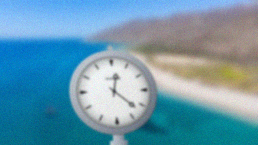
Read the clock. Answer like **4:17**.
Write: **12:22**
